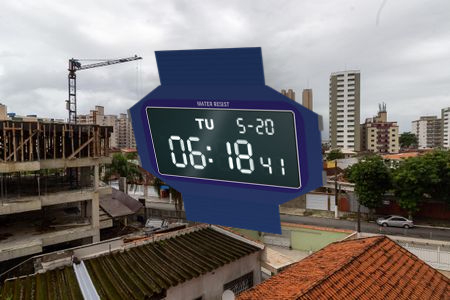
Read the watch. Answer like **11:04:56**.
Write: **6:18:41**
